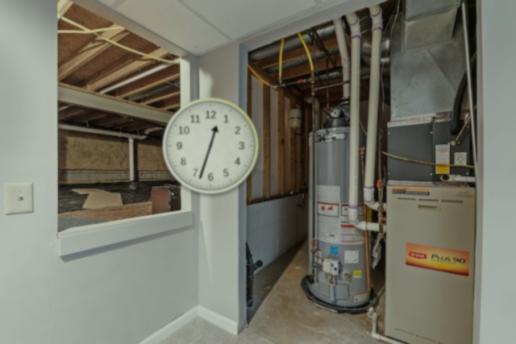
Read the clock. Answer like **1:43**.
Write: **12:33**
